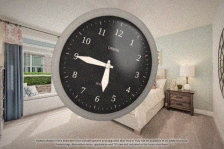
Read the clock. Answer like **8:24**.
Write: **5:45**
